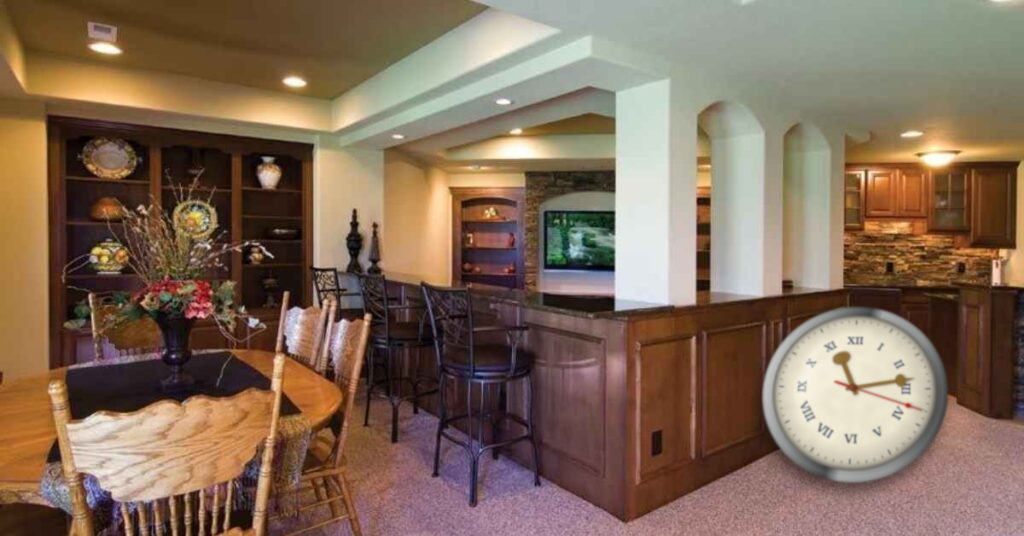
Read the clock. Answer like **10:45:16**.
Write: **11:13:18**
